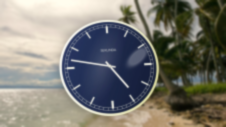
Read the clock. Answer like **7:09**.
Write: **4:47**
